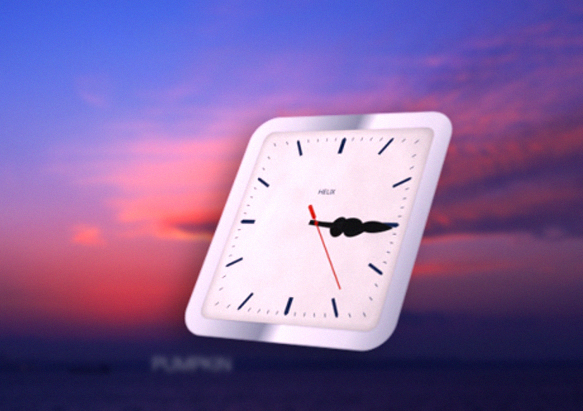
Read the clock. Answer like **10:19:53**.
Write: **3:15:24**
